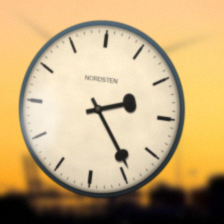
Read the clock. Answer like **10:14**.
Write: **2:24**
